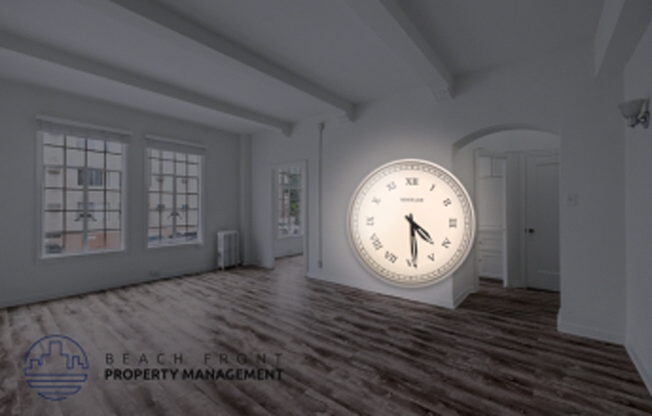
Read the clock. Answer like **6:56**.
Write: **4:29**
